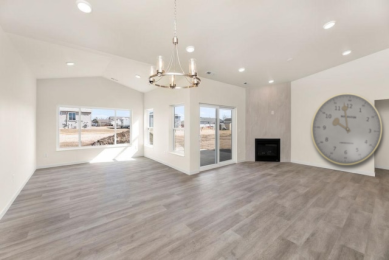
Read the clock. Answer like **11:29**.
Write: **9:58**
